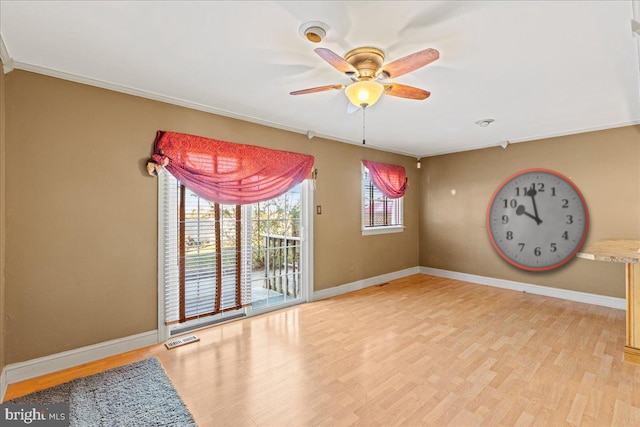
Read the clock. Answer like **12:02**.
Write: **9:58**
